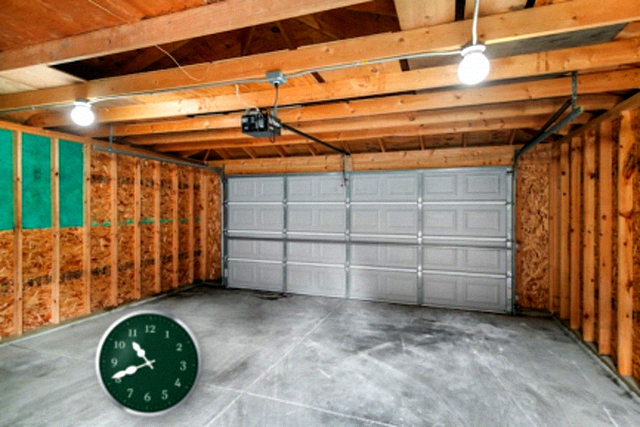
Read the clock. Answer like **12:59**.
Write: **10:41**
